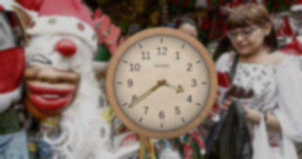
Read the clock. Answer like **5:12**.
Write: **3:39**
